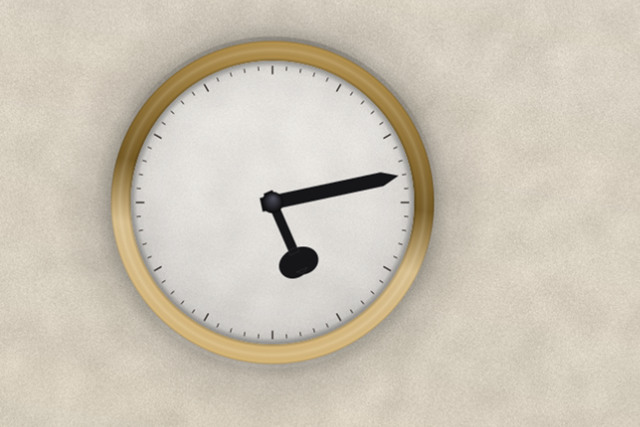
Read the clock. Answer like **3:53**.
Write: **5:13**
